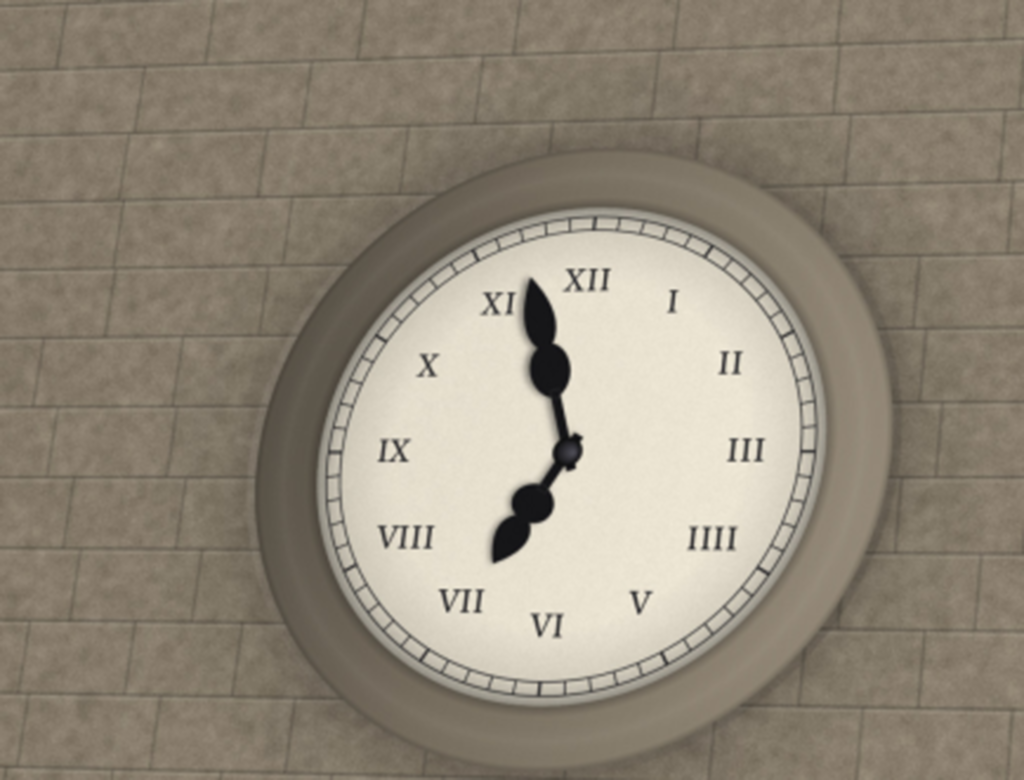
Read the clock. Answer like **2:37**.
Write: **6:57**
